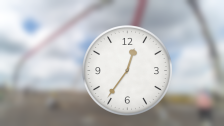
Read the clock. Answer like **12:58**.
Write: **12:36**
